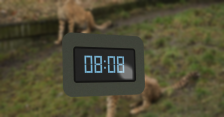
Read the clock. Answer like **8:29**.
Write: **8:08**
